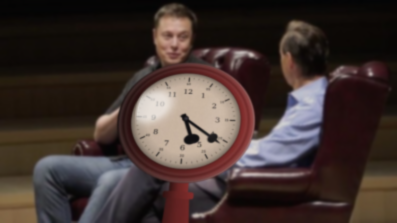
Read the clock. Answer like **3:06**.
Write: **5:21**
